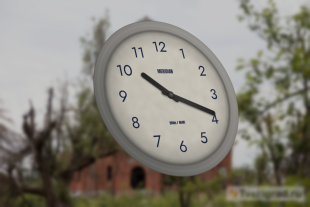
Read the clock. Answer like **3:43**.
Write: **10:19**
